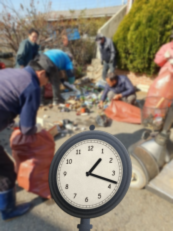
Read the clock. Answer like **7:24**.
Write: **1:18**
